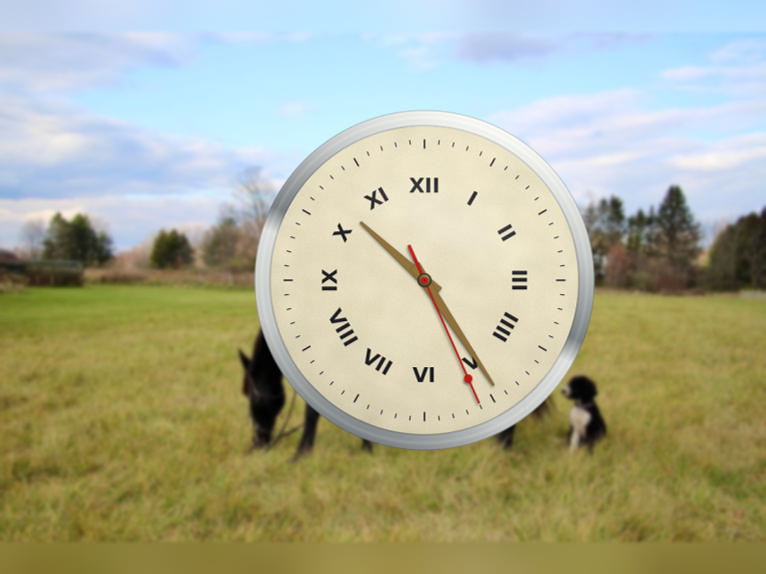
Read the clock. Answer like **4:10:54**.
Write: **10:24:26**
